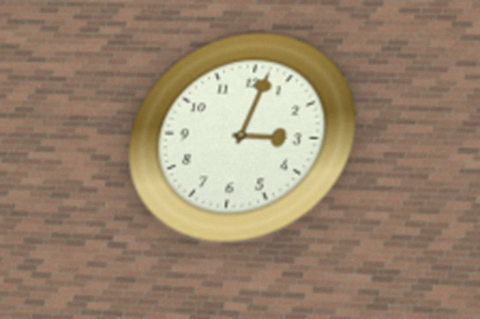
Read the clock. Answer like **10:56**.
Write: **3:02**
